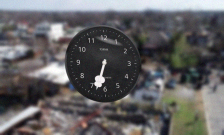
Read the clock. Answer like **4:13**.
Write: **6:33**
